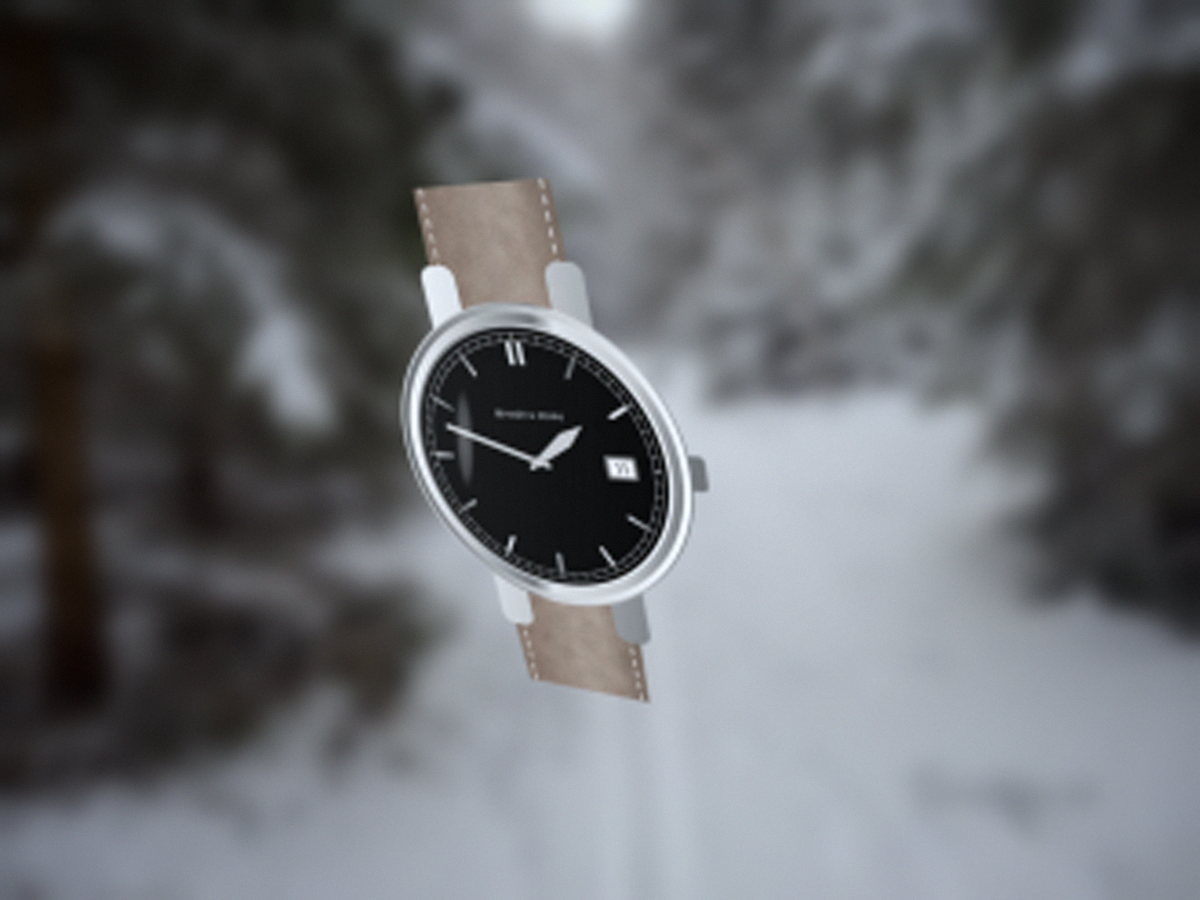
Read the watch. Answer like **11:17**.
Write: **1:48**
